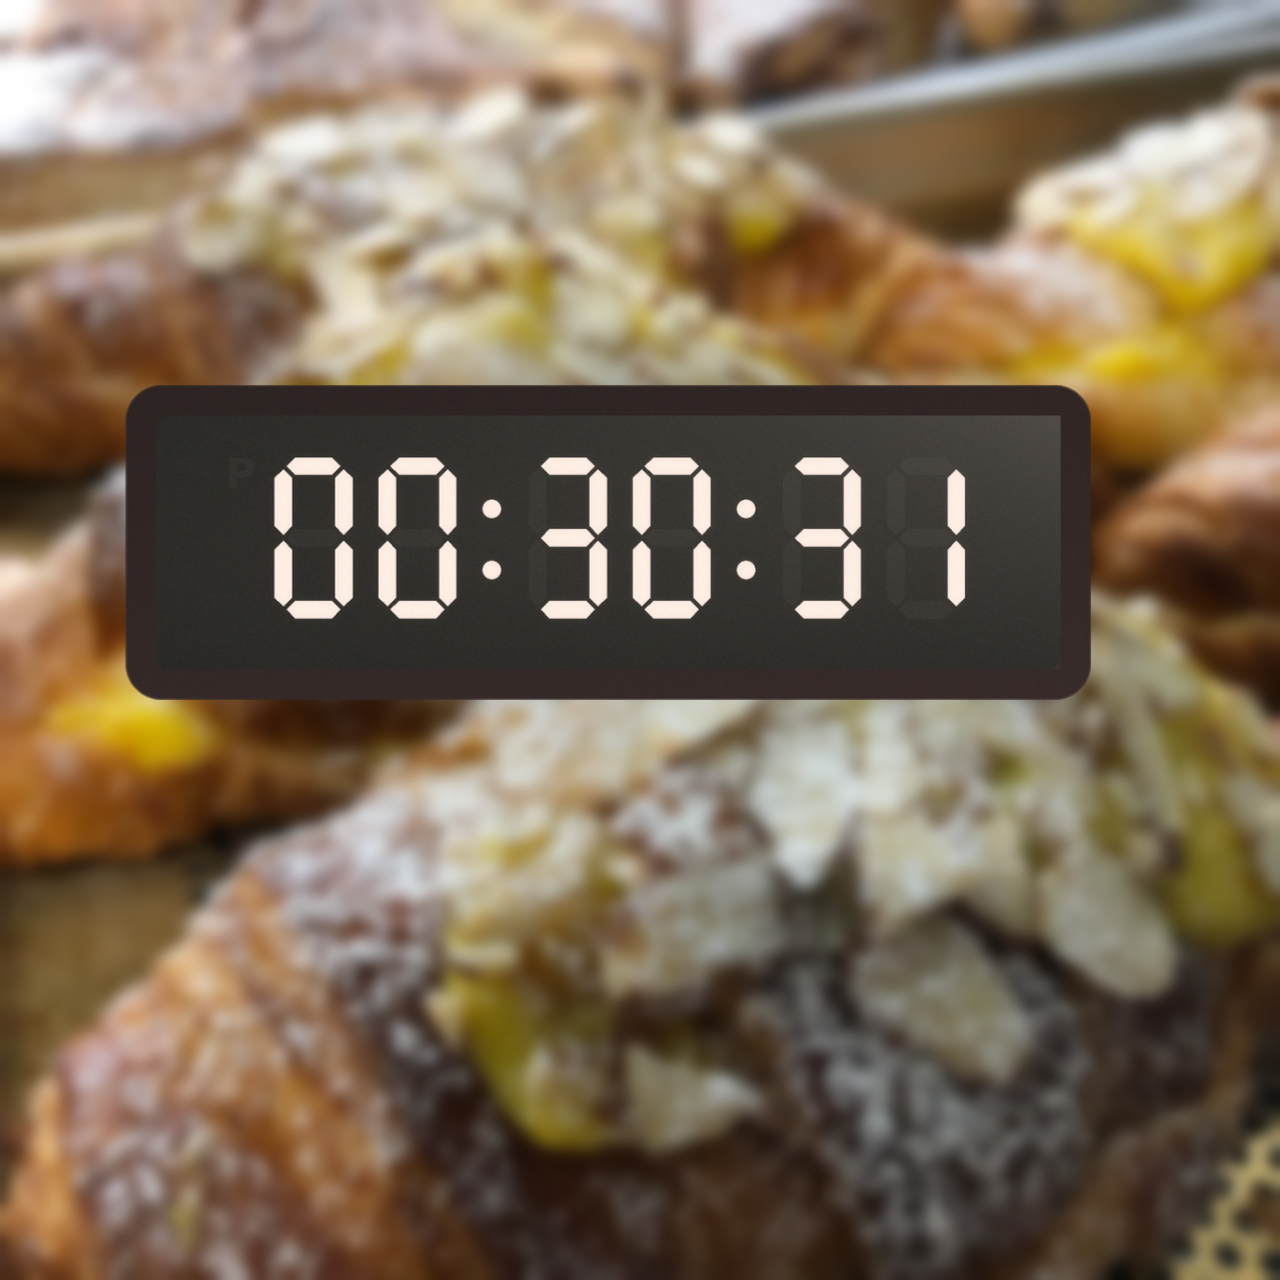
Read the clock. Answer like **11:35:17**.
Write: **0:30:31**
